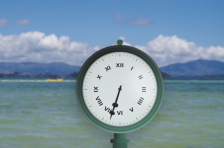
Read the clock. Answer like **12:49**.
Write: **6:33**
